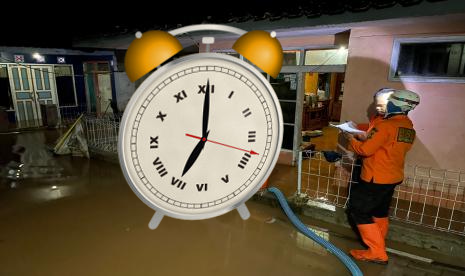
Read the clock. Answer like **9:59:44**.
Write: **7:00:18**
